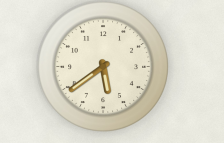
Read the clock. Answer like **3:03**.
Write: **5:39**
